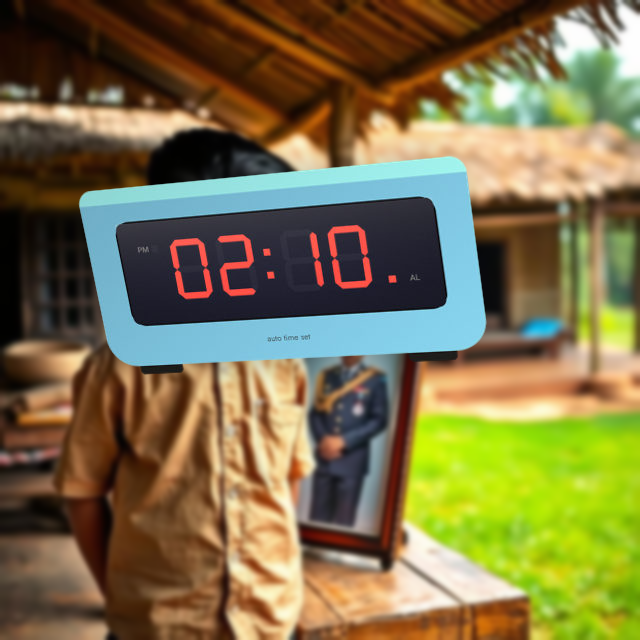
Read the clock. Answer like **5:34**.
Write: **2:10**
